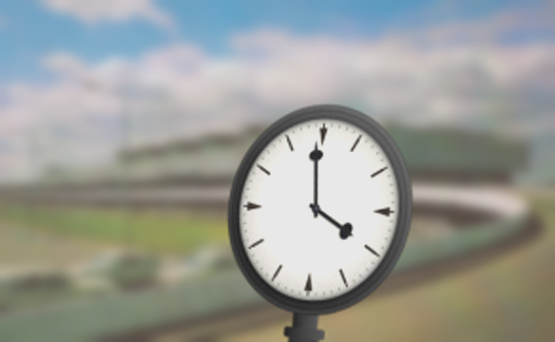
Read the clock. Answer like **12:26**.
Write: **3:59**
